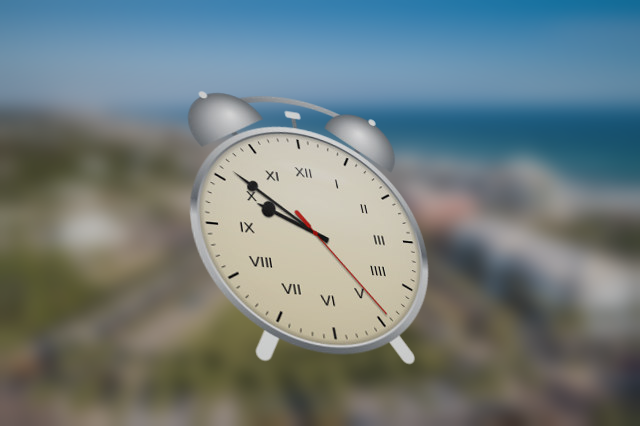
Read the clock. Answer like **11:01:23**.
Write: **9:51:24**
